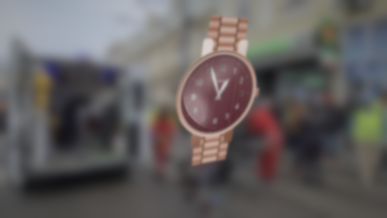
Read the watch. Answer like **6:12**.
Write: **12:56**
